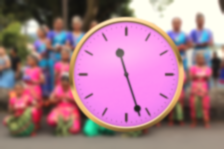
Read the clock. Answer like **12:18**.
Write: **11:27**
